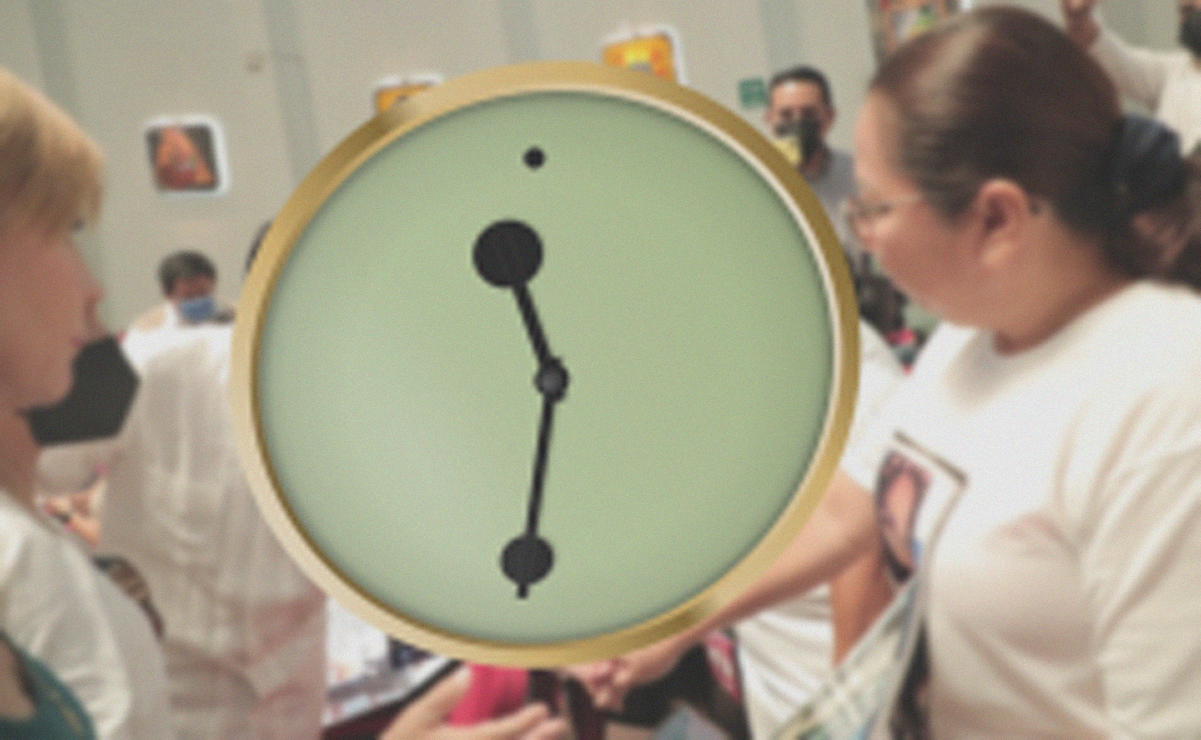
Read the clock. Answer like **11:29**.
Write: **11:32**
